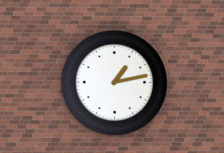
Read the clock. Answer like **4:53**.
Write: **1:13**
